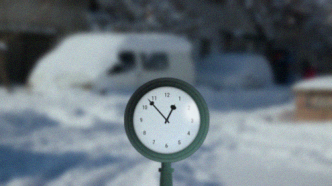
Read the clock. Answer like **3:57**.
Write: **12:53**
